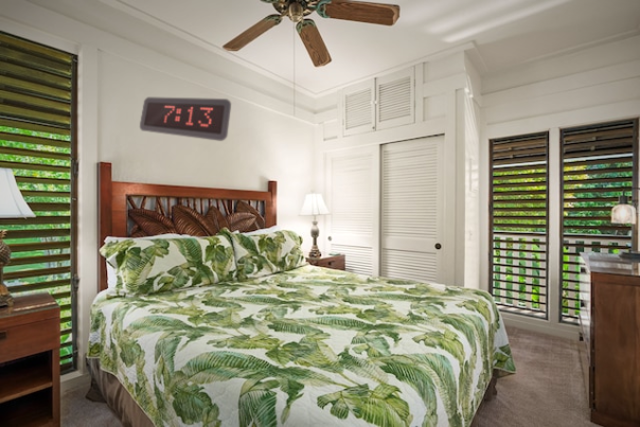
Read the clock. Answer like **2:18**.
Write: **7:13**
